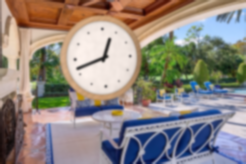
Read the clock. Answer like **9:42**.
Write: **12:42**
